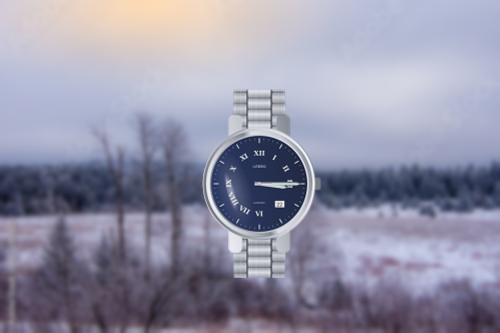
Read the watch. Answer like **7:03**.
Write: **3:15**
